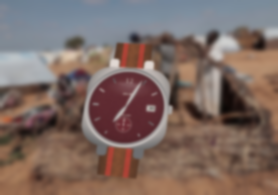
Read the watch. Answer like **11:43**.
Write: **7:04**
